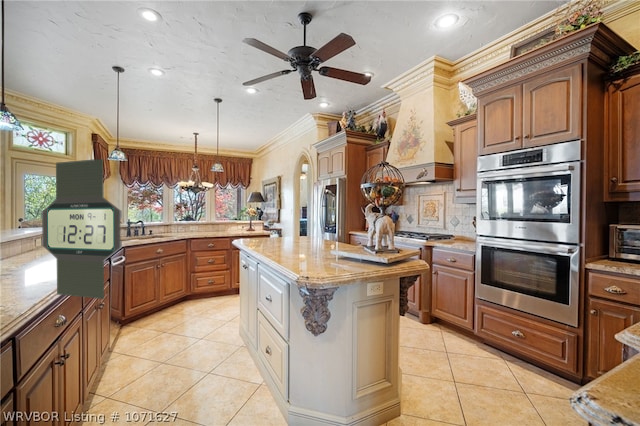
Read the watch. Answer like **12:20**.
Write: **12:27**
